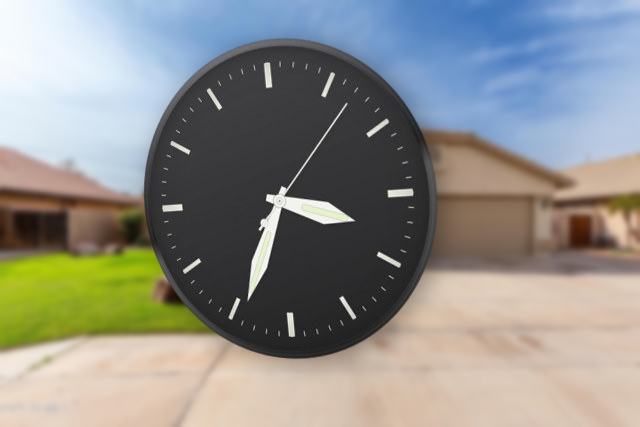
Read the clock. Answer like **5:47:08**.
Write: **3:34:07**
